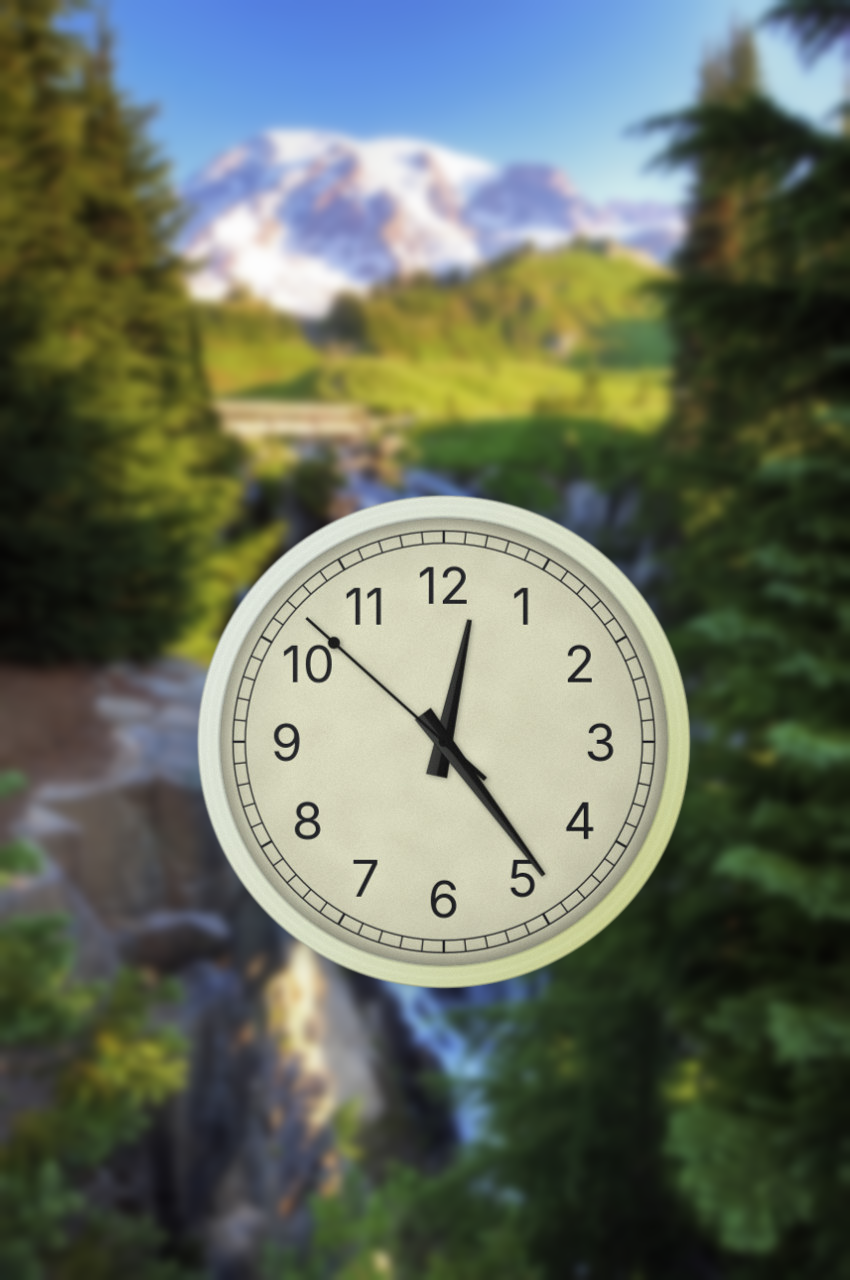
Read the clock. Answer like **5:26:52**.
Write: **12:23:52**
